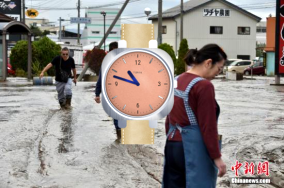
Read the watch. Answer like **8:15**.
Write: **10:48**
